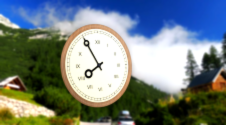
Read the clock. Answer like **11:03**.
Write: **7:55**
